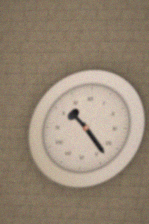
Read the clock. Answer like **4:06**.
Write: **10:23**
